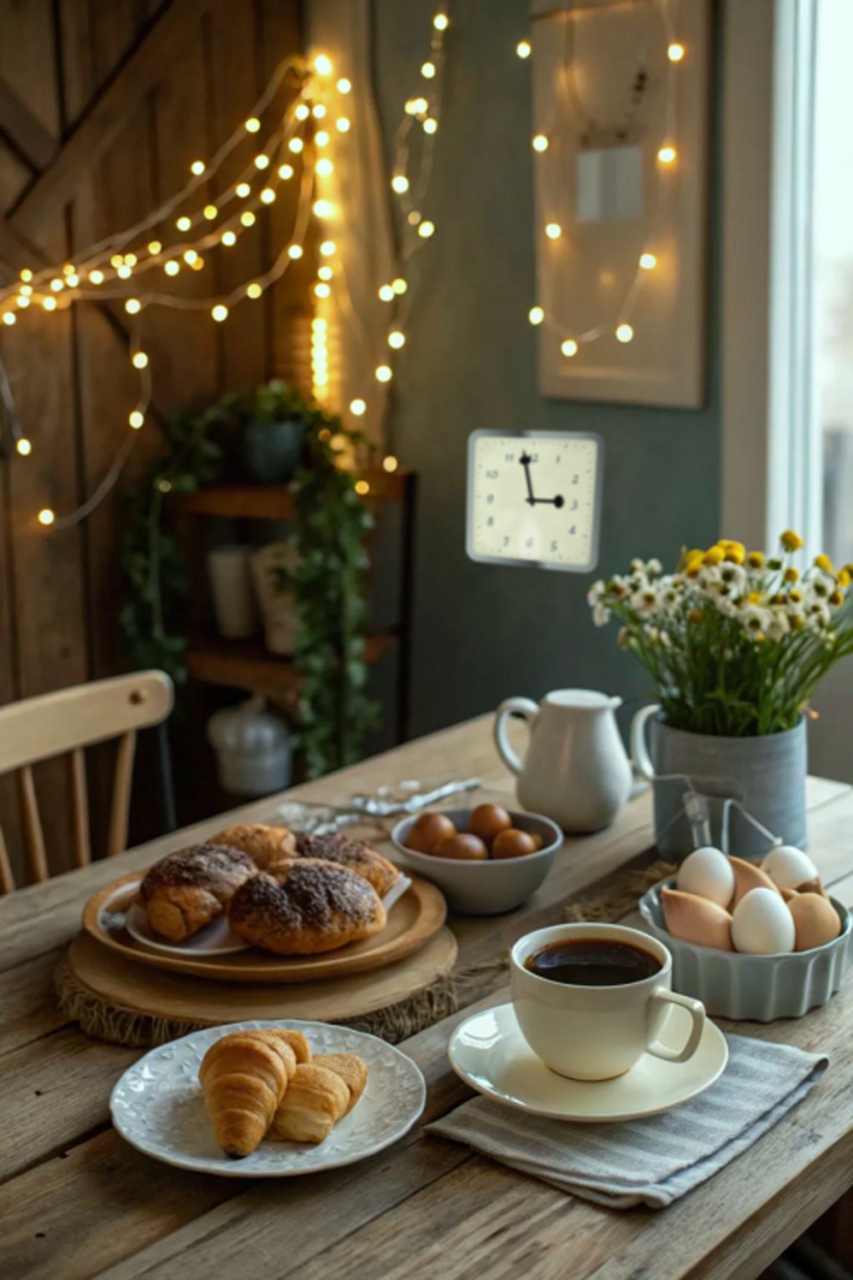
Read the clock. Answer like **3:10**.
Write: **2:58**
